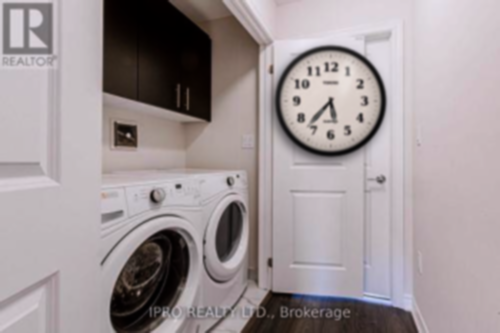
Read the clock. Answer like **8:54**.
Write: **5:37**
